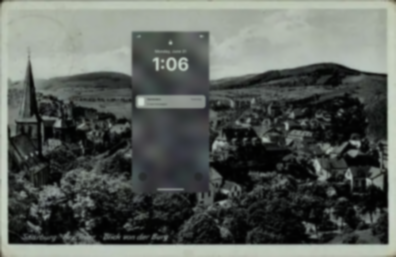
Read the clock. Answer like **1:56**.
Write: **1:06**
